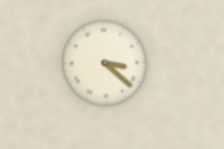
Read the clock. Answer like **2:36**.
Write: **3:22**
